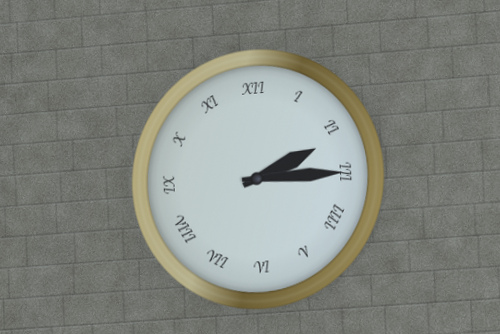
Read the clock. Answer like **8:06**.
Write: **2:15**
